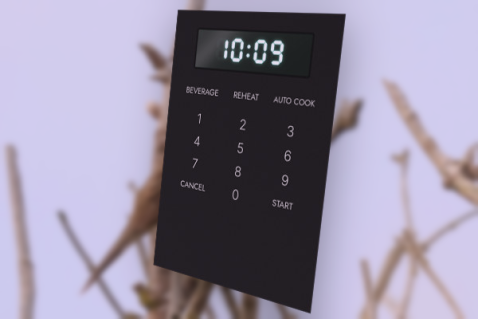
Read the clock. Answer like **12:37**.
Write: **10:09**
